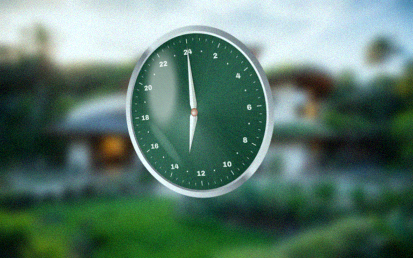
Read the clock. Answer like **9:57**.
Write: **13:00**
